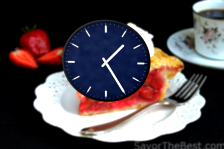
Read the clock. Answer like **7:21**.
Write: **1:25**
